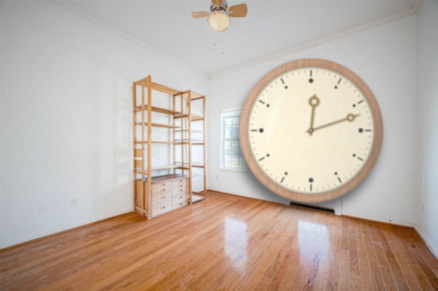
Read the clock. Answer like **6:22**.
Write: **12:12**
